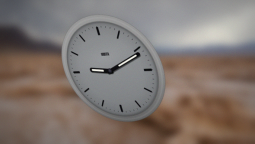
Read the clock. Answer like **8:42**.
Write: **9:11**
